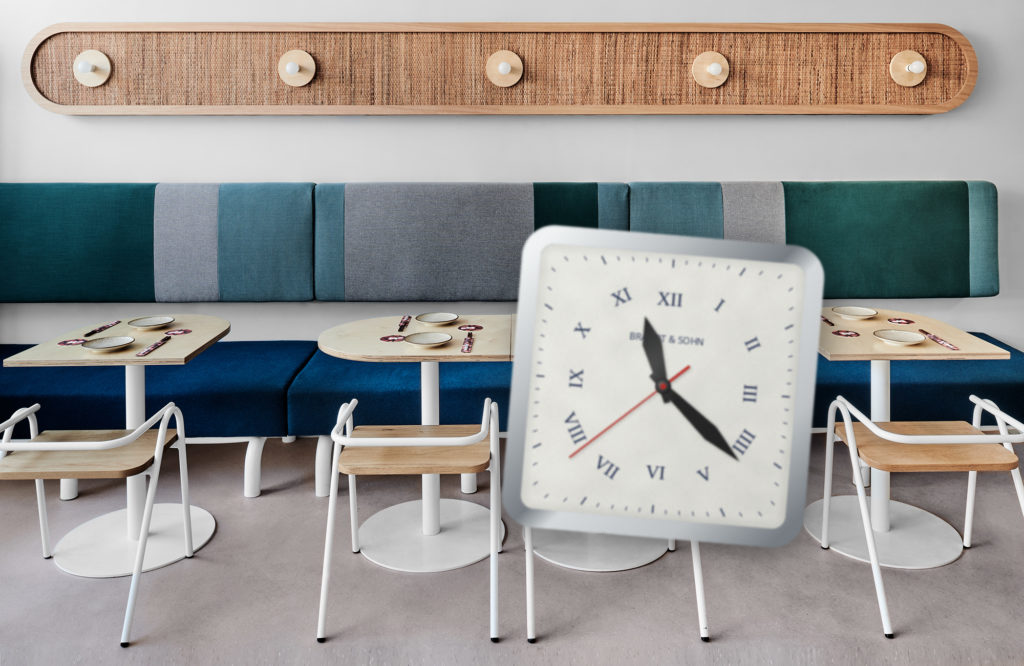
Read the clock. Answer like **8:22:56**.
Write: **11:21:38**
